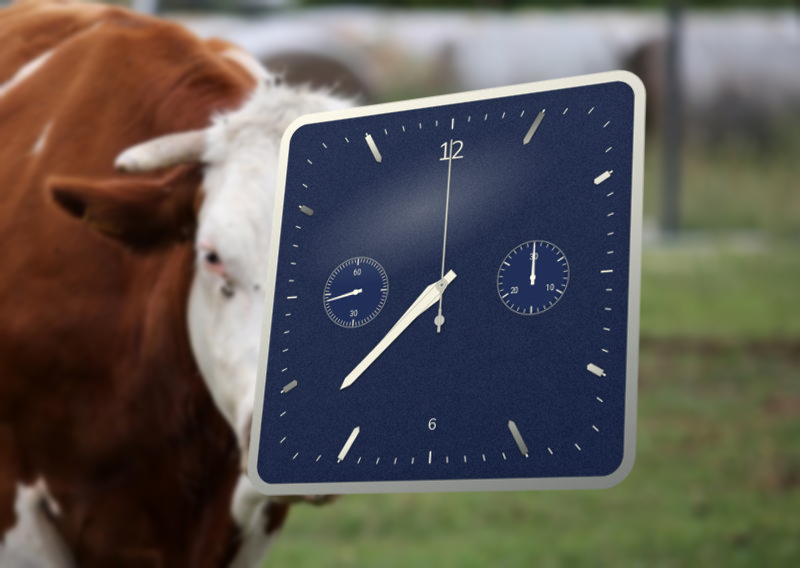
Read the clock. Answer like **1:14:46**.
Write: **7:37:43**
